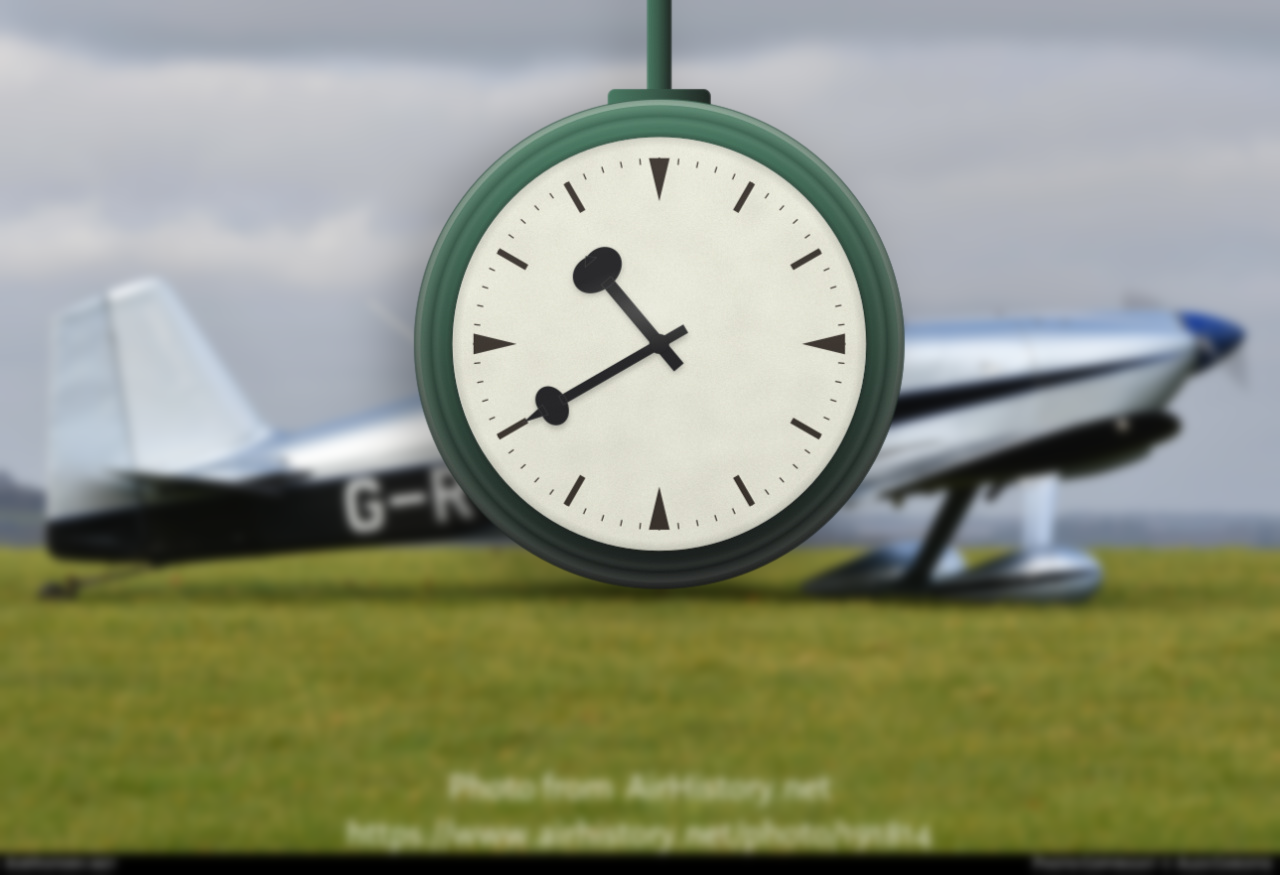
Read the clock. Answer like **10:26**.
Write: **10:40**
